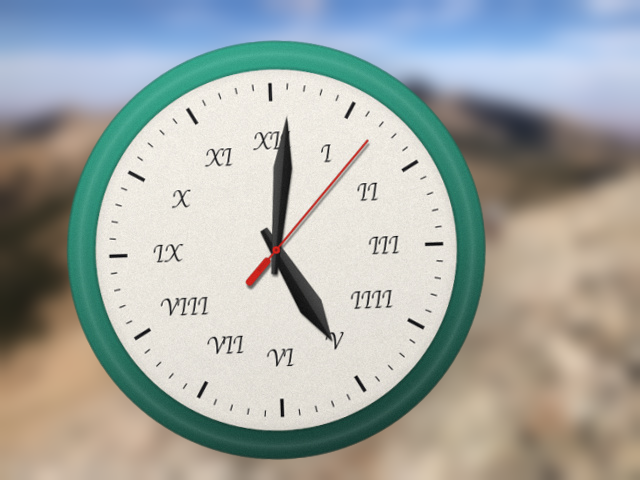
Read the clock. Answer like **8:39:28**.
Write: **5:01:07**
